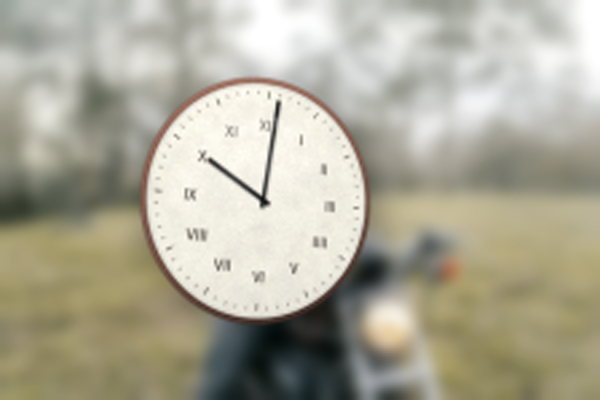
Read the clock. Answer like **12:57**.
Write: **10:01**
